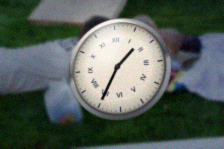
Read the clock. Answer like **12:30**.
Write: **1:35**
